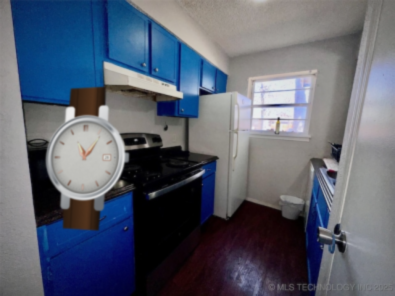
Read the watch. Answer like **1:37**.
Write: **11:06**
